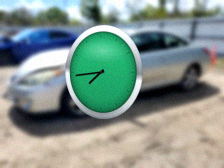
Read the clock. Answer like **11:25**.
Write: **7:44**
